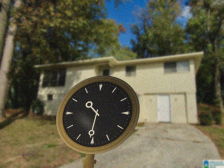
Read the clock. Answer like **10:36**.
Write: **10:31**
